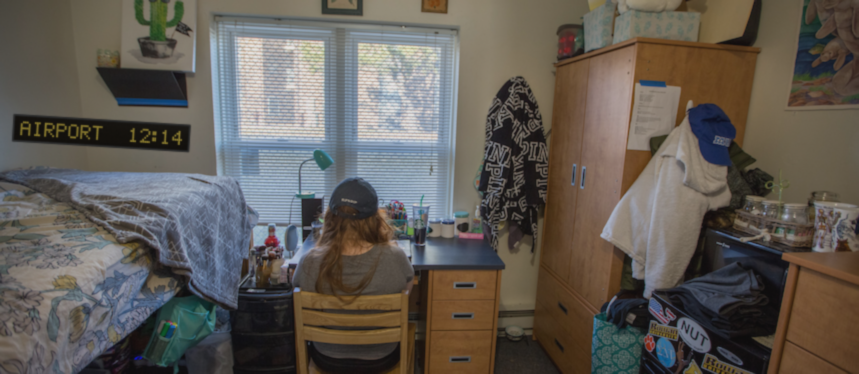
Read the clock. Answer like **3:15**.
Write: **12:14**
